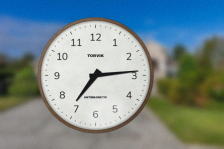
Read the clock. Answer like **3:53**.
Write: **7:14**
